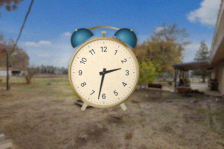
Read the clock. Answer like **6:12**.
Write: **2:32**
